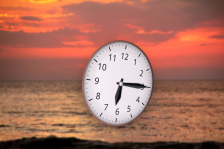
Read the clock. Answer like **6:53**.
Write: **6:15**
